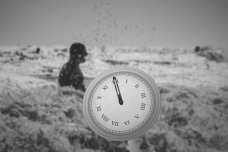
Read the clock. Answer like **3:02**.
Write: **12:00**
